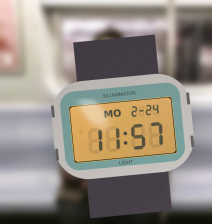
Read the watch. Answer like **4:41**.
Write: **11:57**
